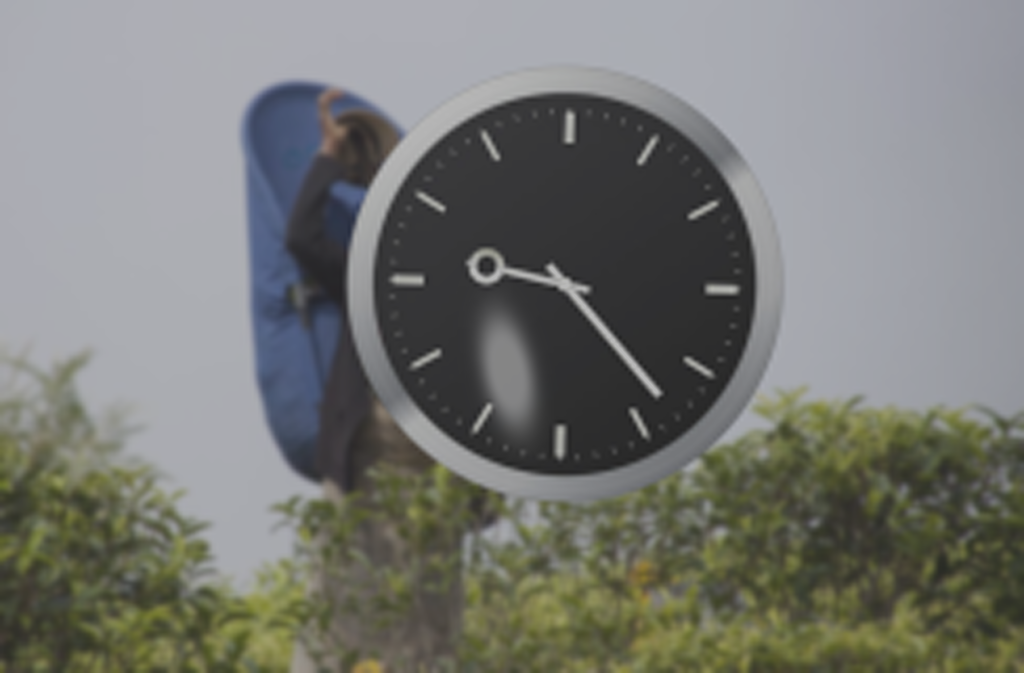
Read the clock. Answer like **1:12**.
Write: **9:23**
